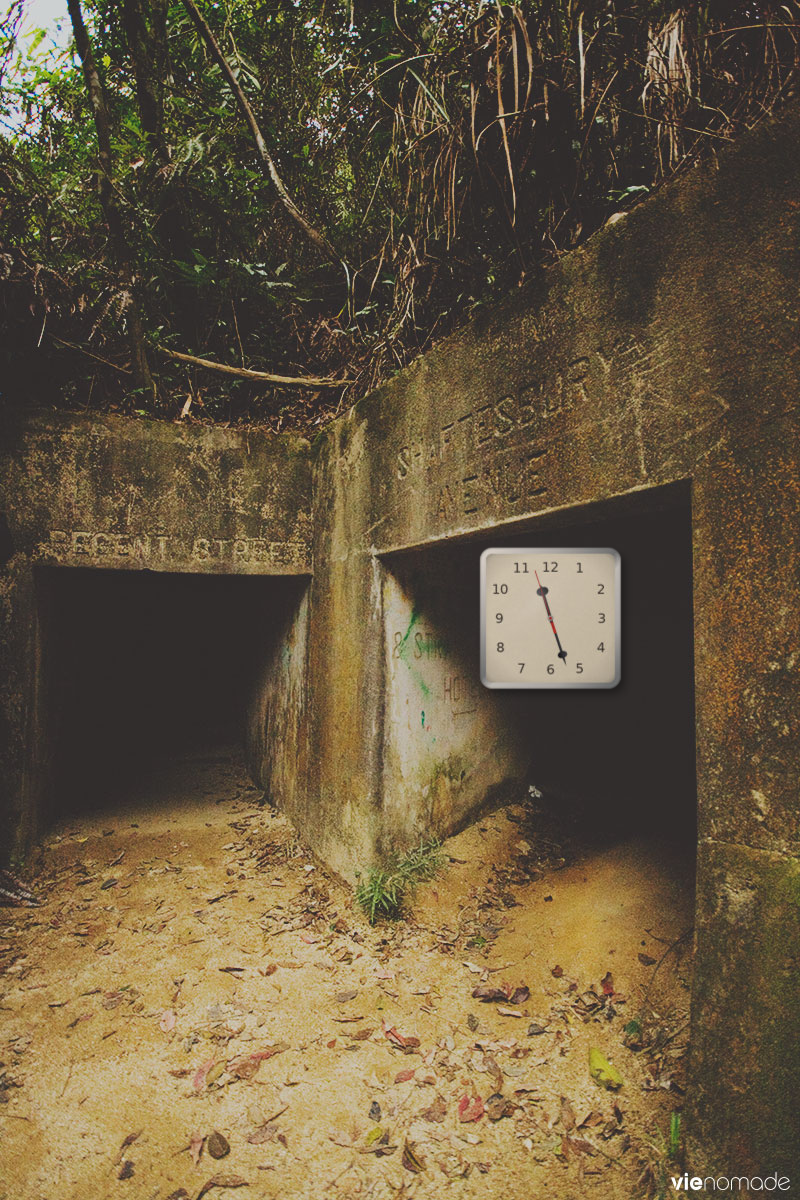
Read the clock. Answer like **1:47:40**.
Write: **11:26:57**
